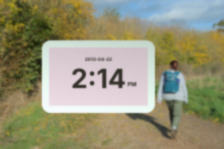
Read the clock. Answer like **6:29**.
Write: **2:14**
